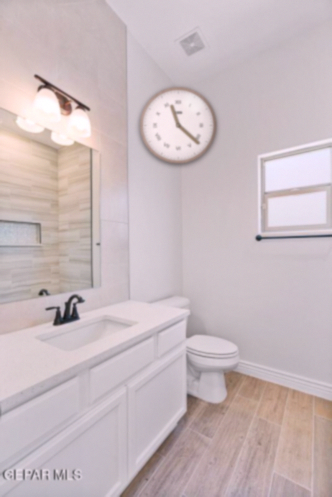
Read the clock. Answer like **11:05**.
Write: **11:22**
